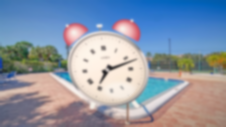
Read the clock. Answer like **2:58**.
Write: **7:12**
